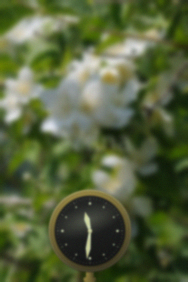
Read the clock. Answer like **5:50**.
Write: **11:31**
